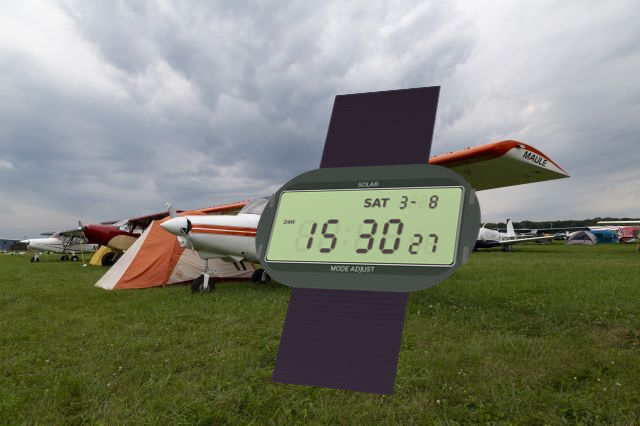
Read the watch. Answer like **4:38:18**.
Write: **15:30:27**
